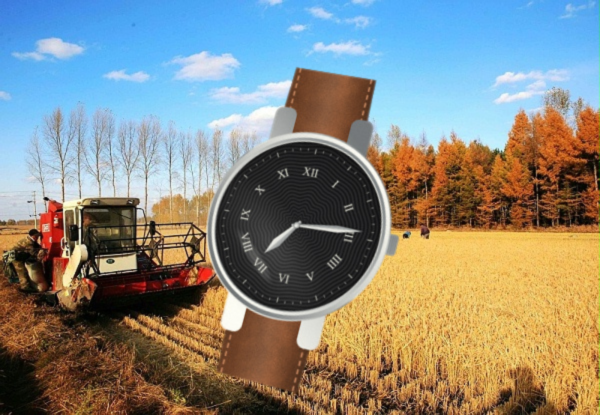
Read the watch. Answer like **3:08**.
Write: **7:14**
